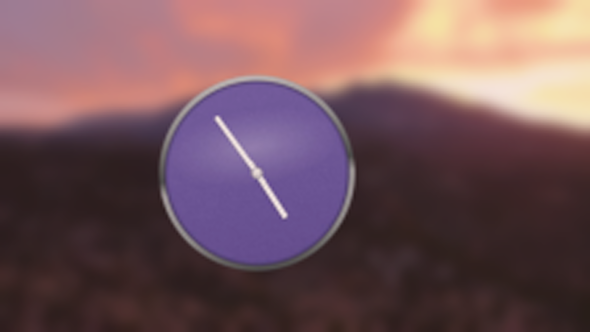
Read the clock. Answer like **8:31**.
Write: **4:54**
